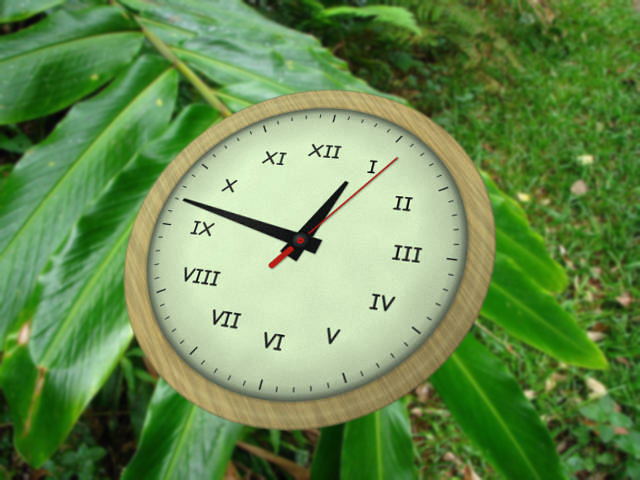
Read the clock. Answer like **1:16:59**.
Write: **12:47:06**
